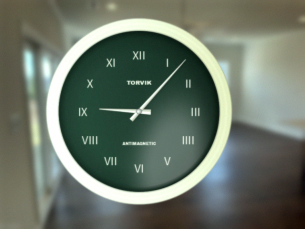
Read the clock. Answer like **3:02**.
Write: **9:07**
